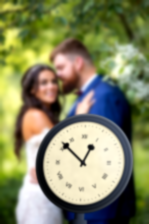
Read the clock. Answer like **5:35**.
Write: **12:52**
